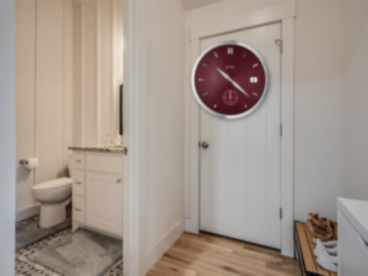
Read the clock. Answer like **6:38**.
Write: **10:22**
